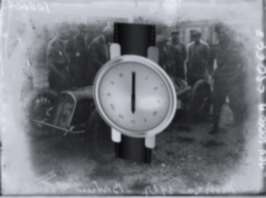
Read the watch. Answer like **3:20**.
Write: **6:00**
